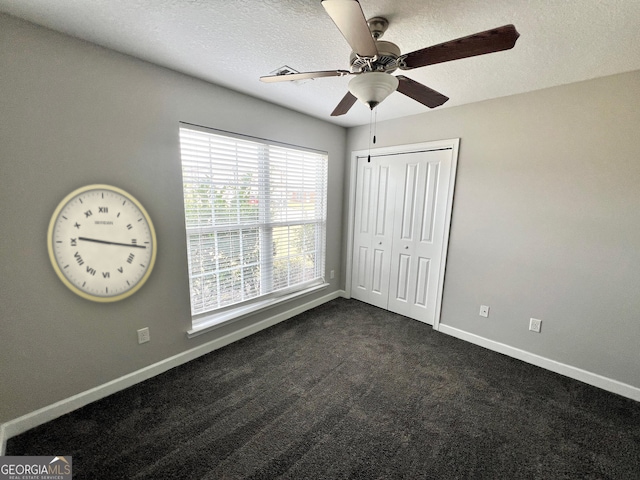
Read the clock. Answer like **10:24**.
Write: **9:16**
